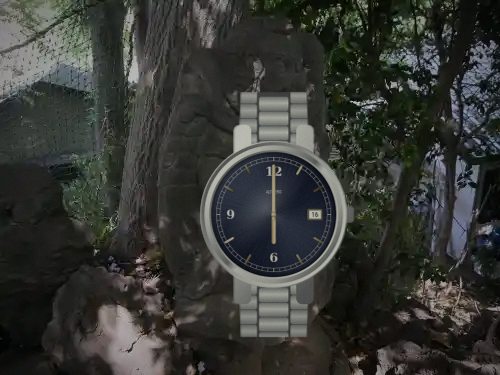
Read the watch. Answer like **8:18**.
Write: **6:00**
